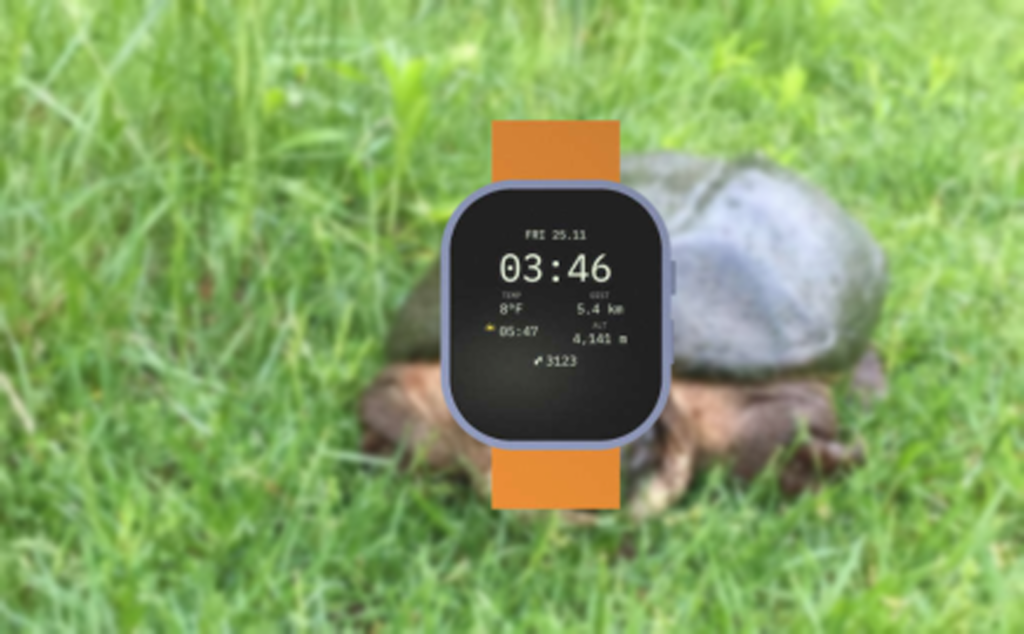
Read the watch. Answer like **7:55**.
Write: **3:46**
